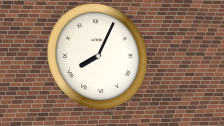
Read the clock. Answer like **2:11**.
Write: **8:05**
